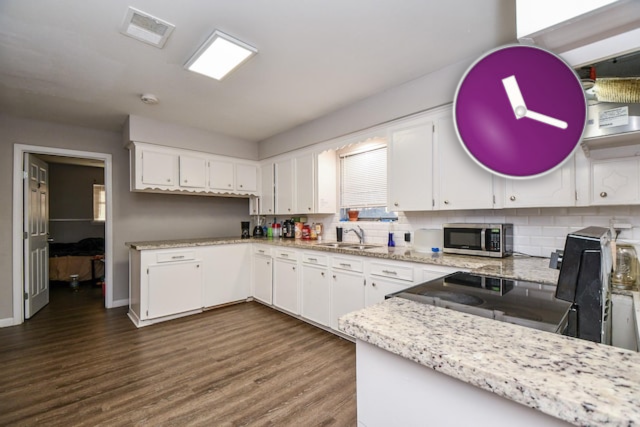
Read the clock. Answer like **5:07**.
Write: **11:18**
